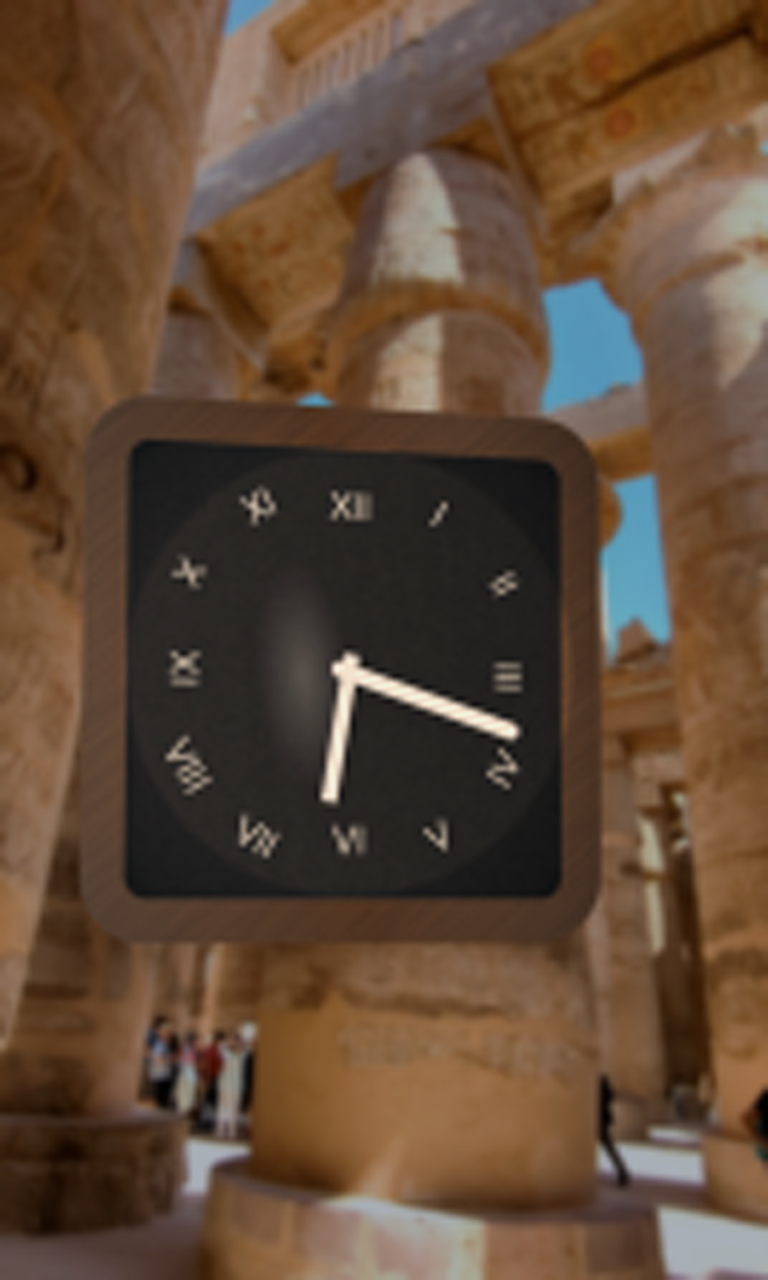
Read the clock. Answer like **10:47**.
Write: **6:18**
